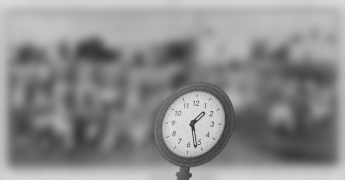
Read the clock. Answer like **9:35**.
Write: **1:27**
